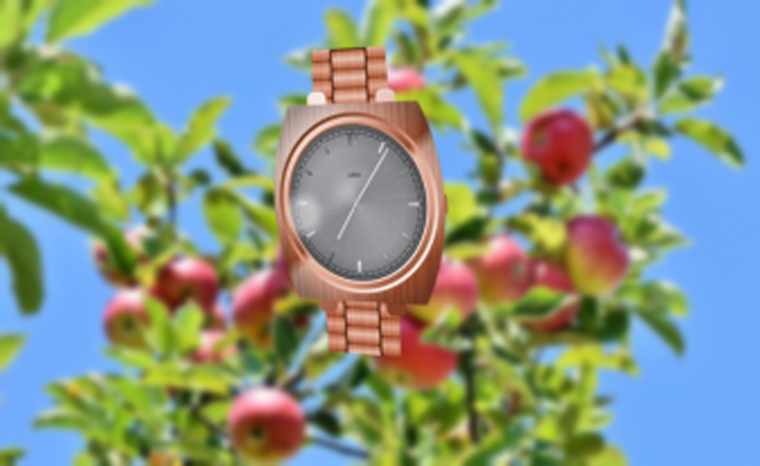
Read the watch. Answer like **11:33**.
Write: **7:06**
